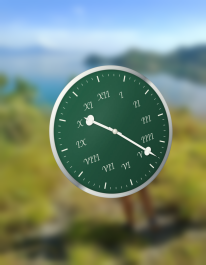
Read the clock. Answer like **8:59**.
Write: **10:23**
